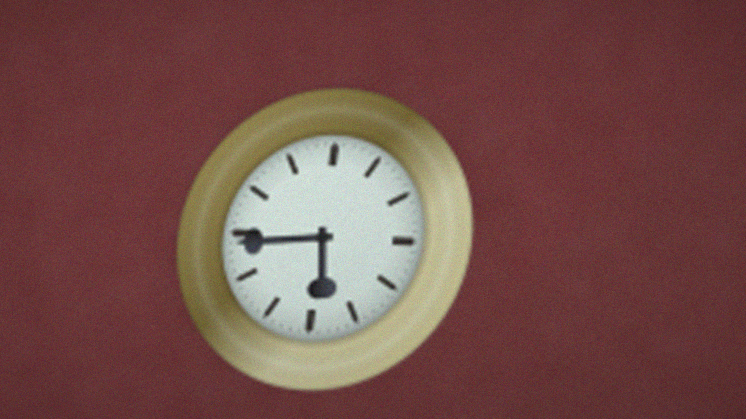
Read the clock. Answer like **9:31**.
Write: **5:44**
